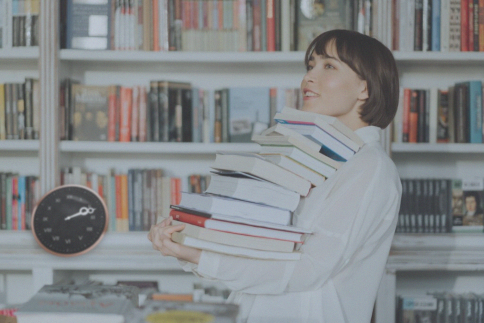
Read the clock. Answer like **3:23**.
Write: **2:12**
